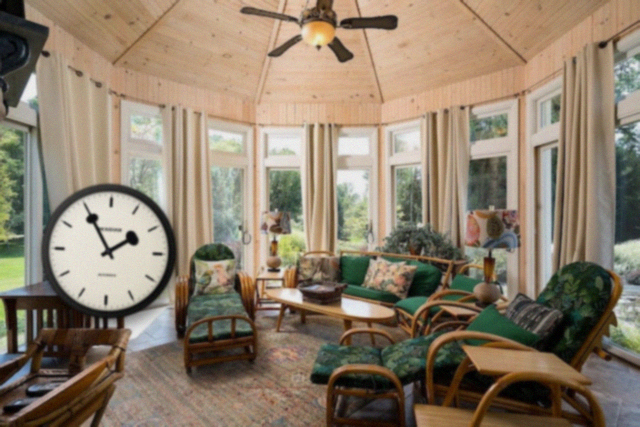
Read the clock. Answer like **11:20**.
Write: **1:55**
